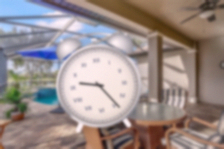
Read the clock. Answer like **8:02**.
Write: **9:24**
